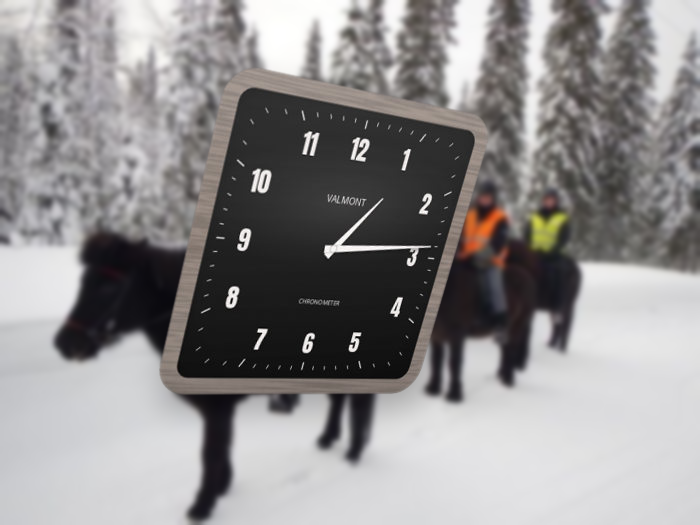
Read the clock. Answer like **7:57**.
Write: **1:14**
